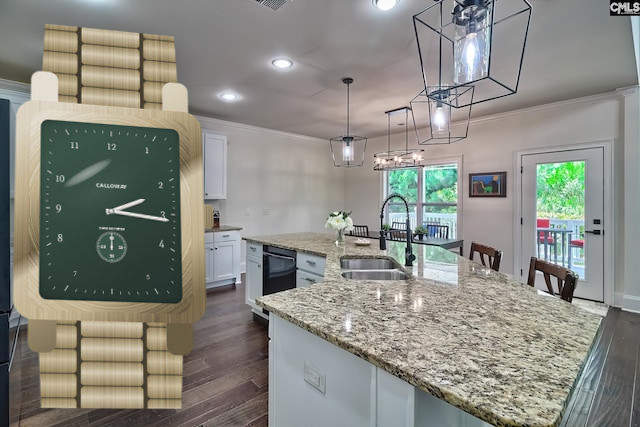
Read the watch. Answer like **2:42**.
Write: **2:16**
